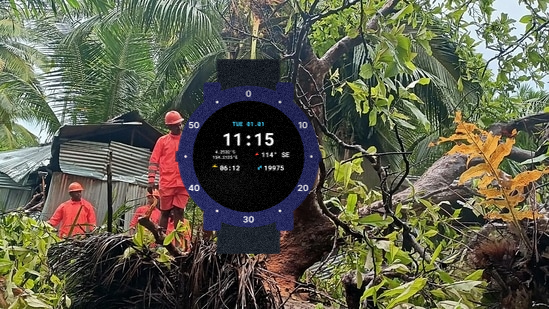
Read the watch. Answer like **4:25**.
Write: **11:15**
